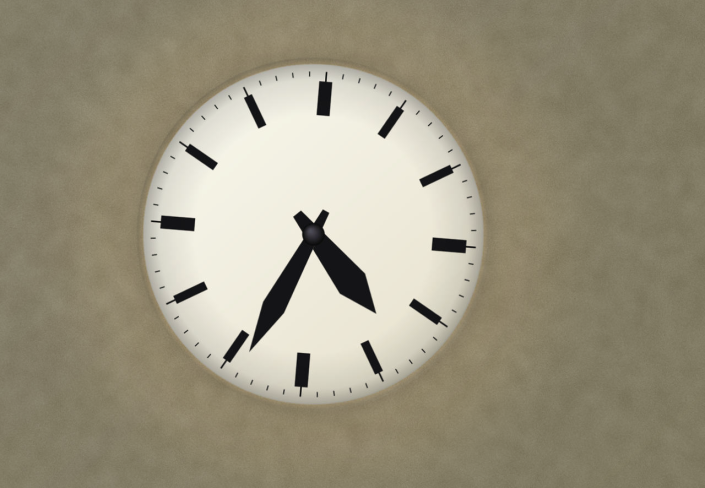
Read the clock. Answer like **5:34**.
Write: **4:34**
